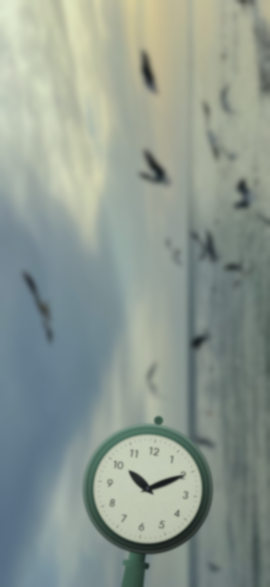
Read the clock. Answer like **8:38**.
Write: **10:10**
